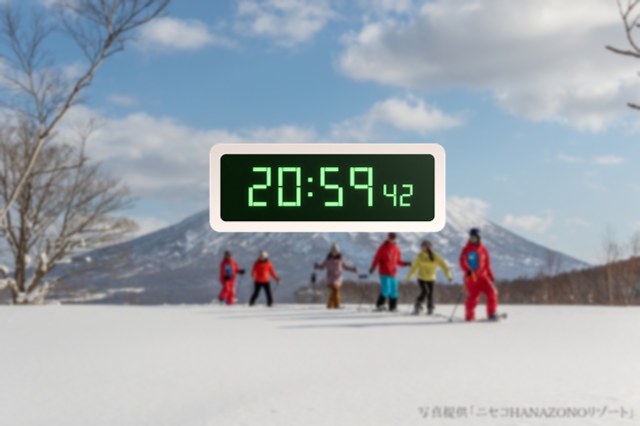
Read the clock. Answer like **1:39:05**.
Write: **20:59:42**
